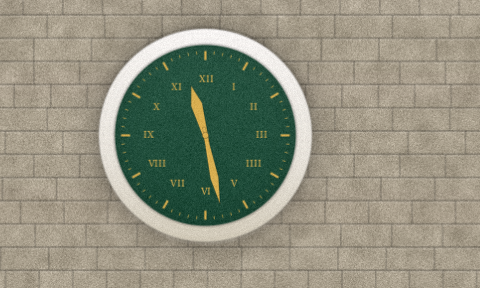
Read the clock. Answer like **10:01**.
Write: **11:28**
